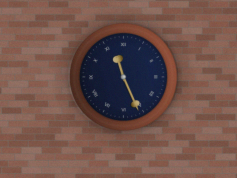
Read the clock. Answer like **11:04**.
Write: **11:26**
